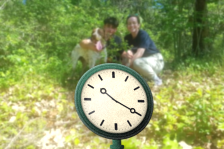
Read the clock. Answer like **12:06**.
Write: **10:20**
